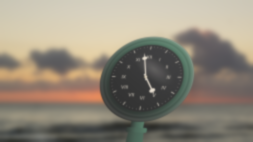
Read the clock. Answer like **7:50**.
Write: **4:58**
